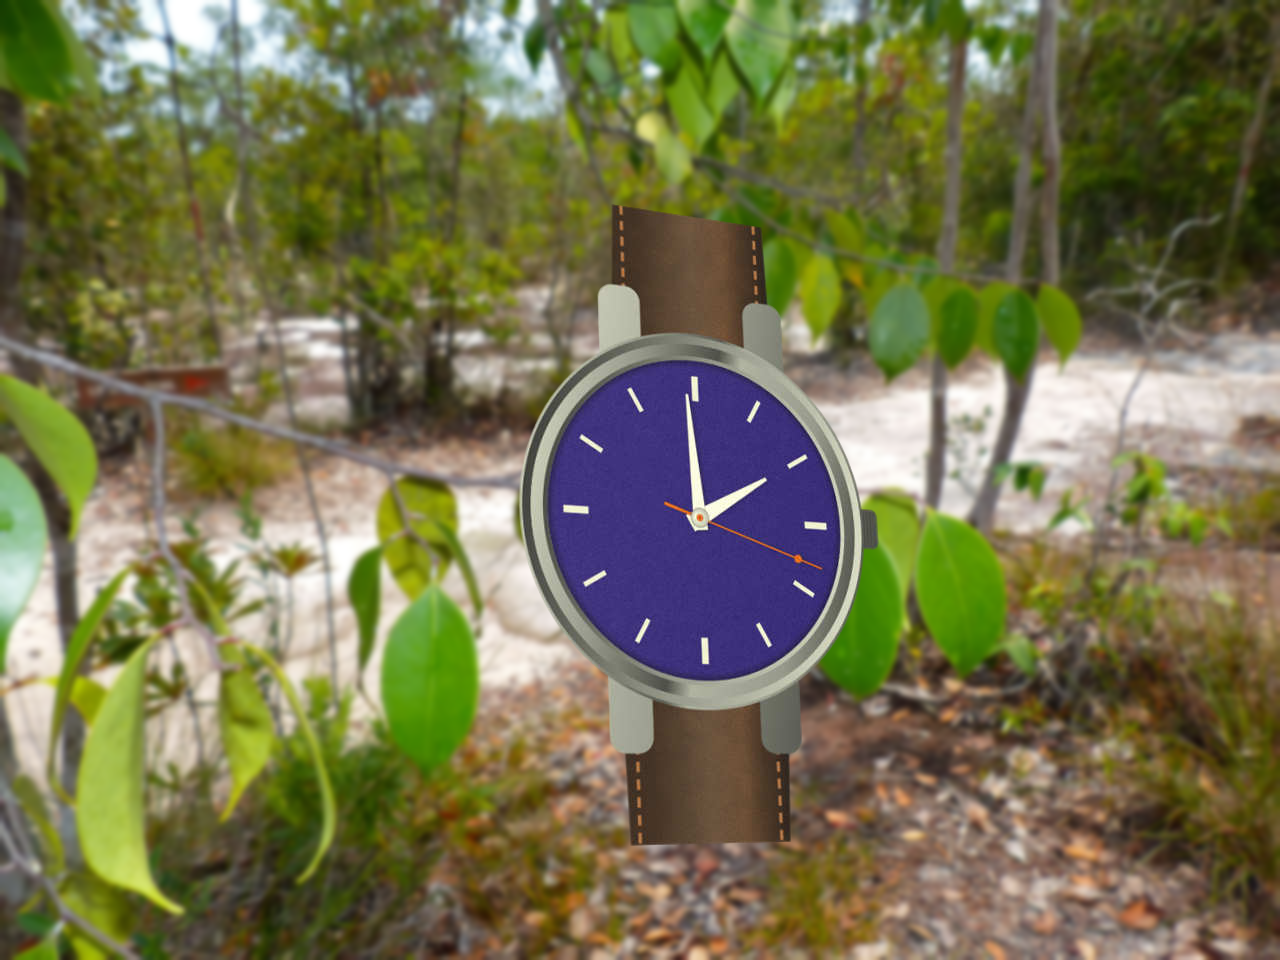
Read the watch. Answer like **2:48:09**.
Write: **1:59:18**
